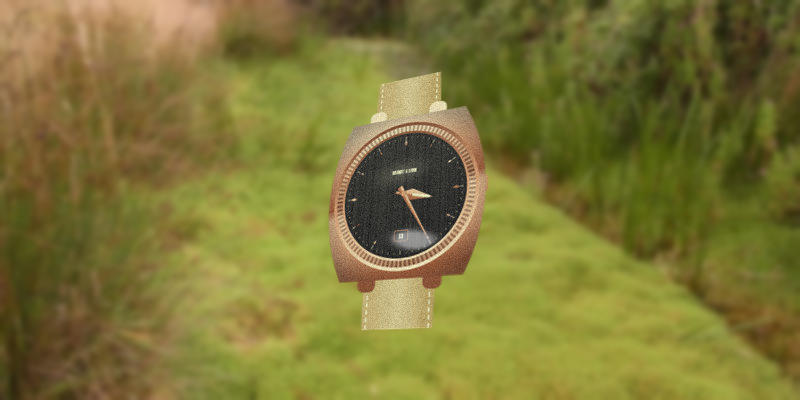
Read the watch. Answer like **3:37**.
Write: **3:25**
